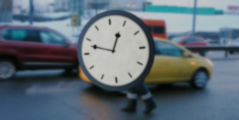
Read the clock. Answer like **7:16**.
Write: **12:48**
